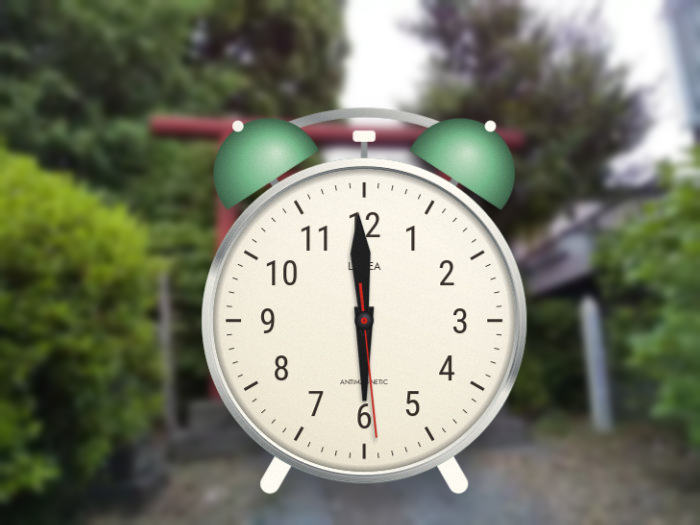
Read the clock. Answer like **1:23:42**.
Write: **5:59:29**
